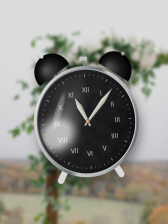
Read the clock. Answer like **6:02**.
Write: **11:07**
